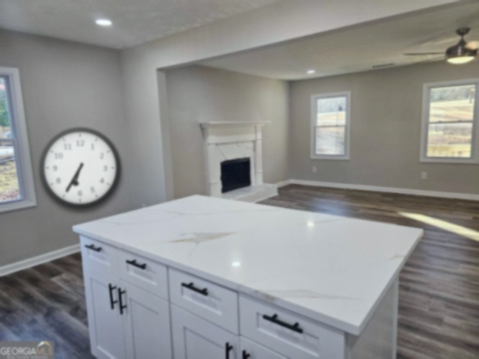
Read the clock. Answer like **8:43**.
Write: **6:35**
